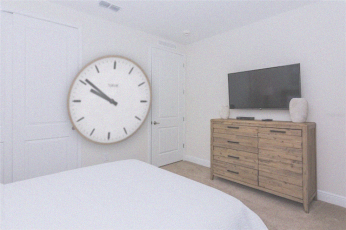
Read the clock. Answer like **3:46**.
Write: **9:51**
